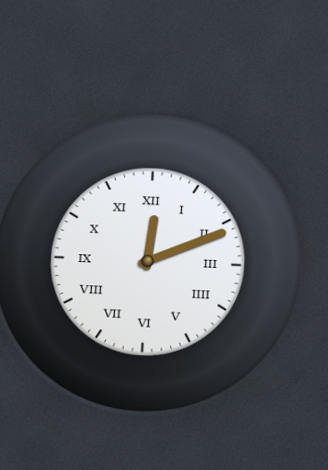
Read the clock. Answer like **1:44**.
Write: **12:11**
